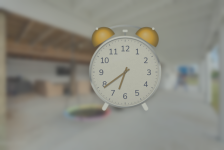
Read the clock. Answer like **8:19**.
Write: **6:39**
